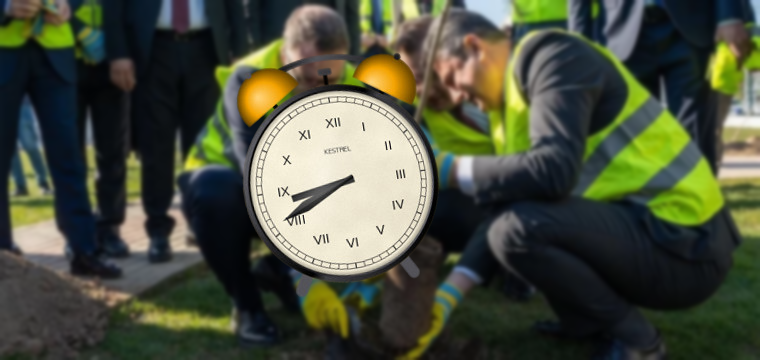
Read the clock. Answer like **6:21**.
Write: **8:41**
